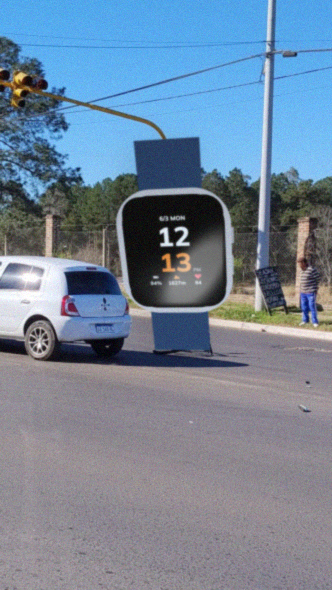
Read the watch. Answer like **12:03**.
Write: **12:13**
